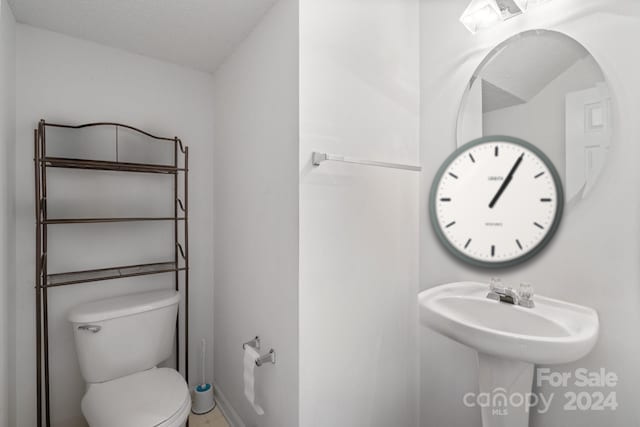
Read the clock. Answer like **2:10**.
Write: **1:05**
